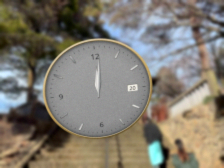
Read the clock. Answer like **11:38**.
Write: **12:01**
